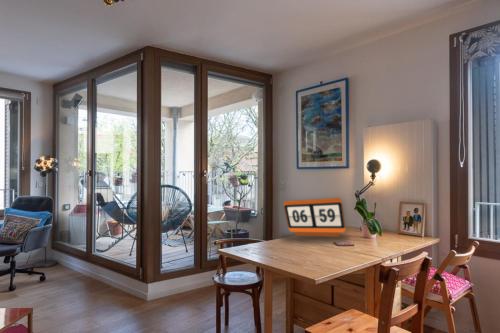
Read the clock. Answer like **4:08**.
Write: **6:59**
